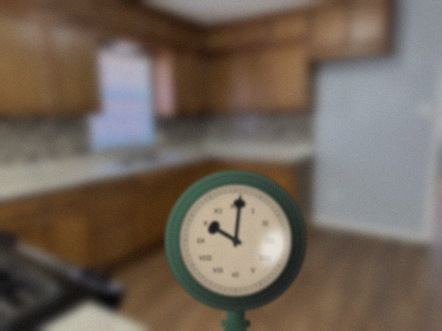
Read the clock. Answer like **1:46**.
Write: **10:01**
